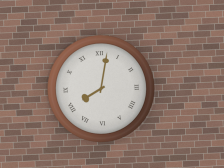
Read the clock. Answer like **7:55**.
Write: **8:02**
